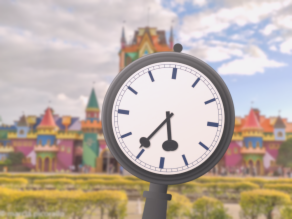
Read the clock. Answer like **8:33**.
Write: **5:36**
